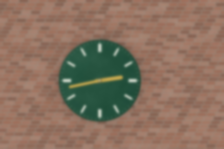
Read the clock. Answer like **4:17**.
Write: **2:43**
